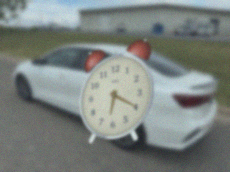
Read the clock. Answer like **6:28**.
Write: **6:20**
